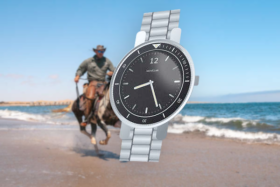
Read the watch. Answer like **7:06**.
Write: **8:26**
